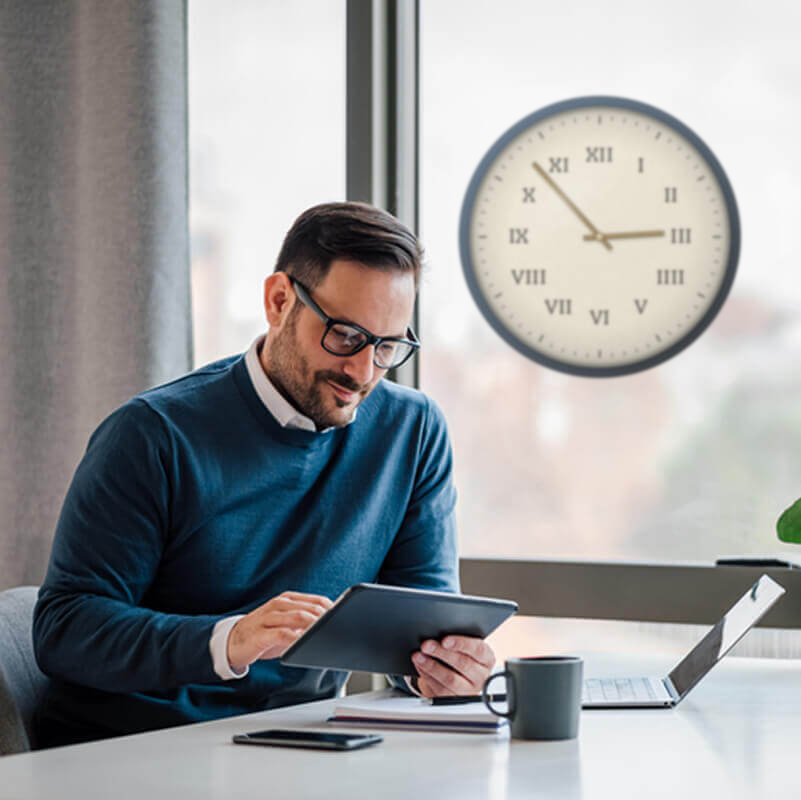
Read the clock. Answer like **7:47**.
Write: **2:53**
